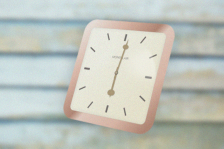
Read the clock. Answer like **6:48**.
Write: **6:01**
